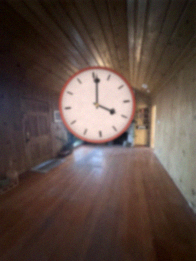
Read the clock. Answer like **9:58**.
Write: **4:01**
